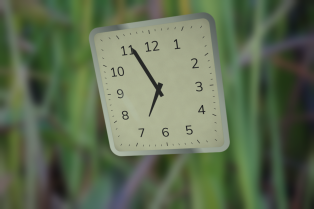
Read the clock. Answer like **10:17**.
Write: **6:56**
